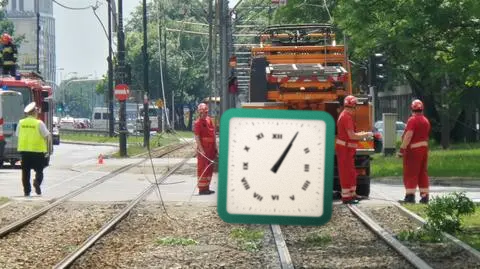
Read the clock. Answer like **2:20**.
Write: **1:05**
